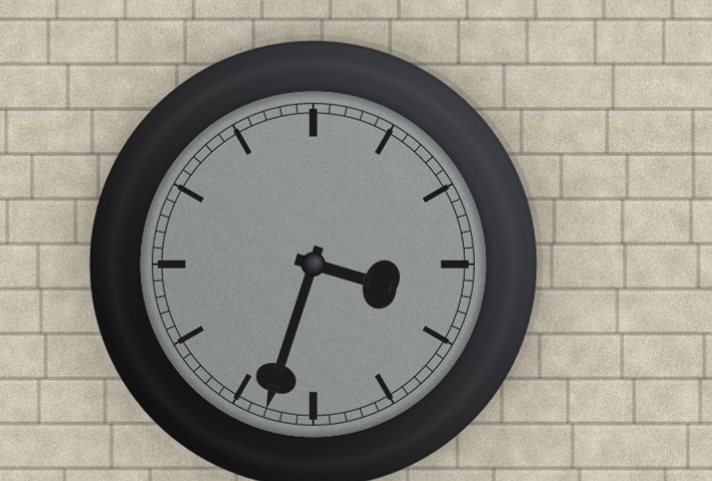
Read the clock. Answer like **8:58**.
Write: **3:33**
